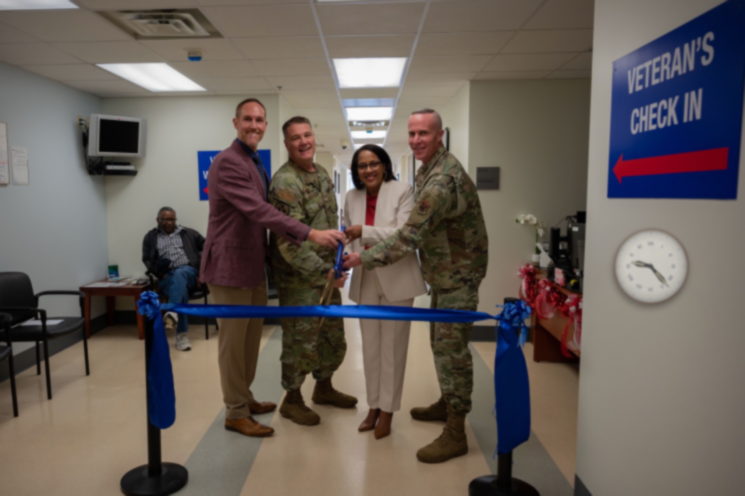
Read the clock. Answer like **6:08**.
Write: **9:23**
